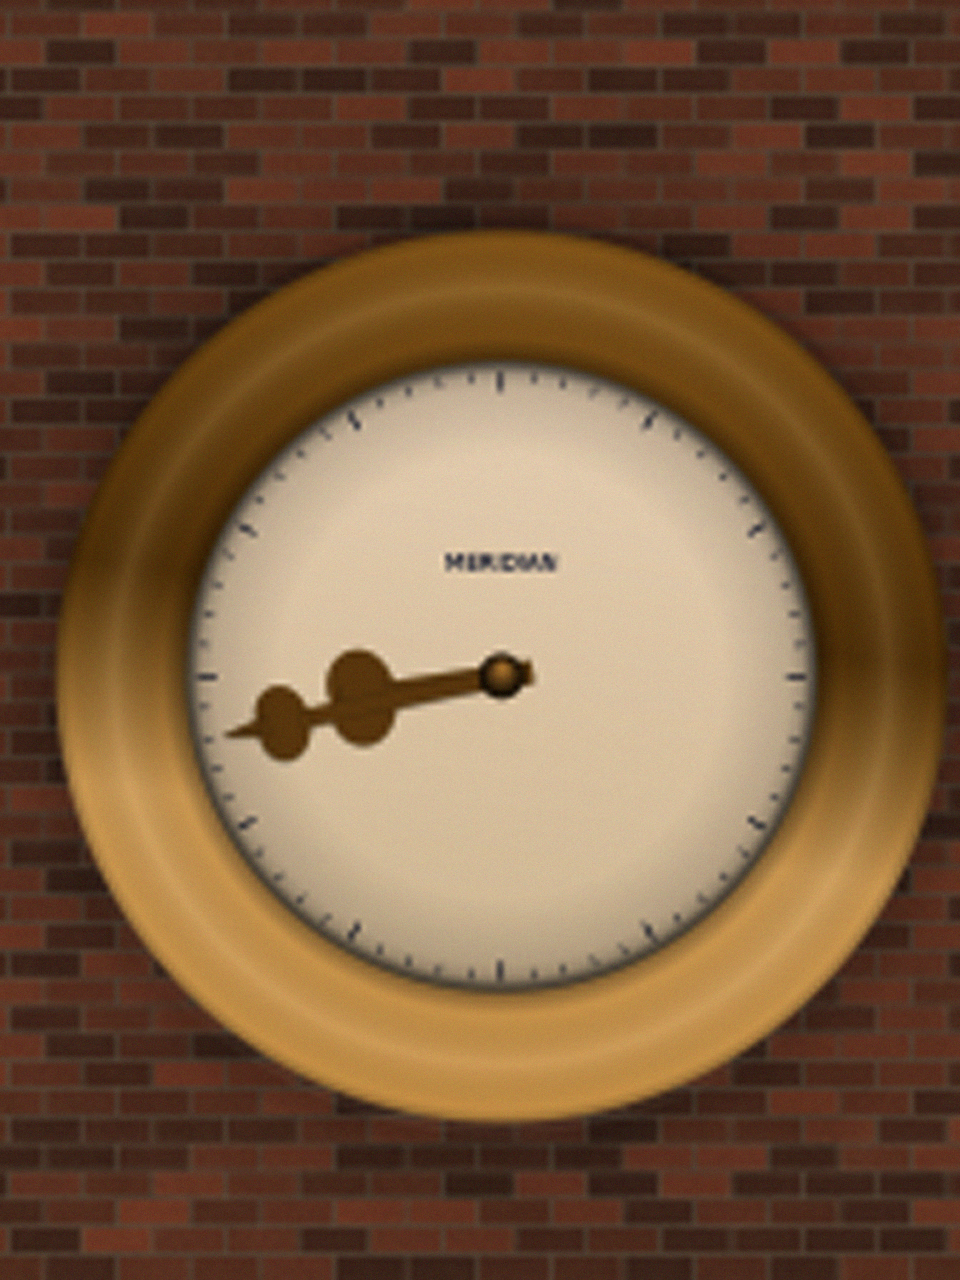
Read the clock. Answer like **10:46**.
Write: **8:43**
